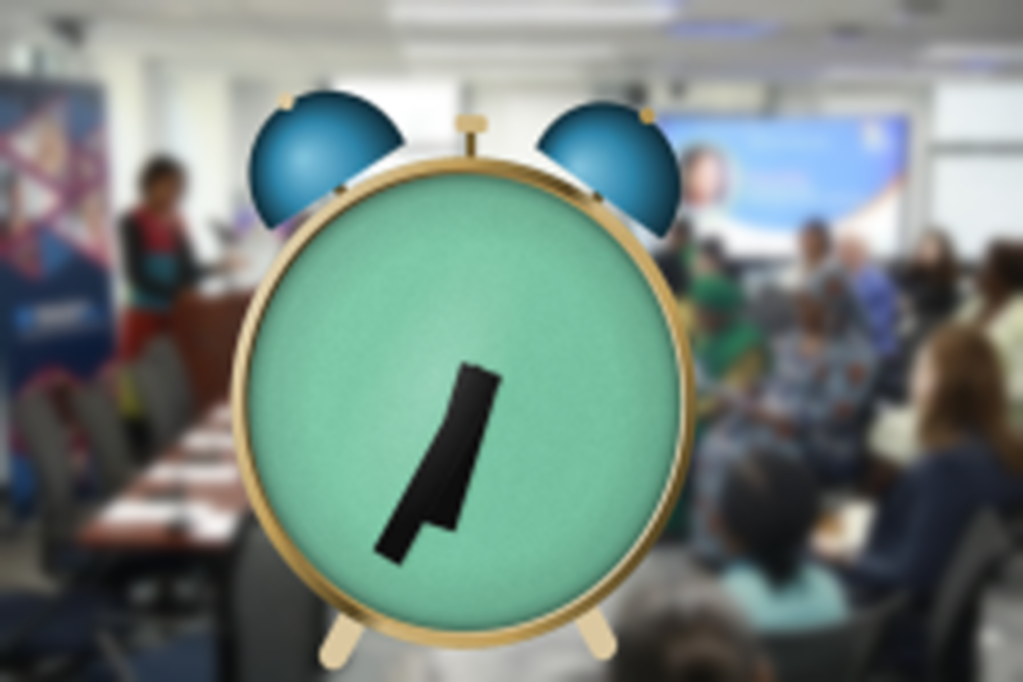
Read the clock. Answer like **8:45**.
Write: **6:35**
